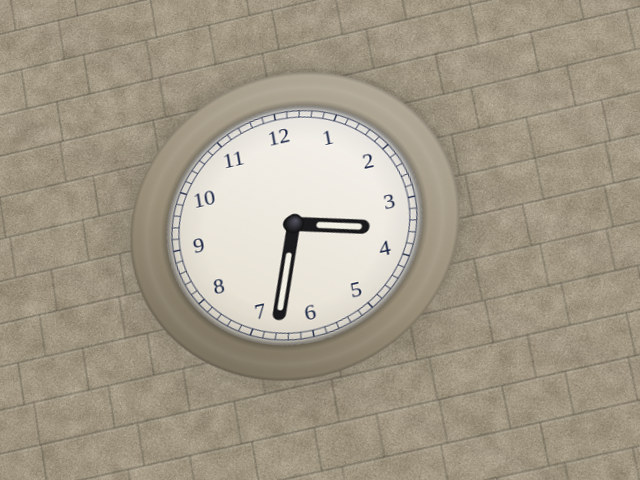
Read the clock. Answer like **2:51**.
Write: **3:33**
